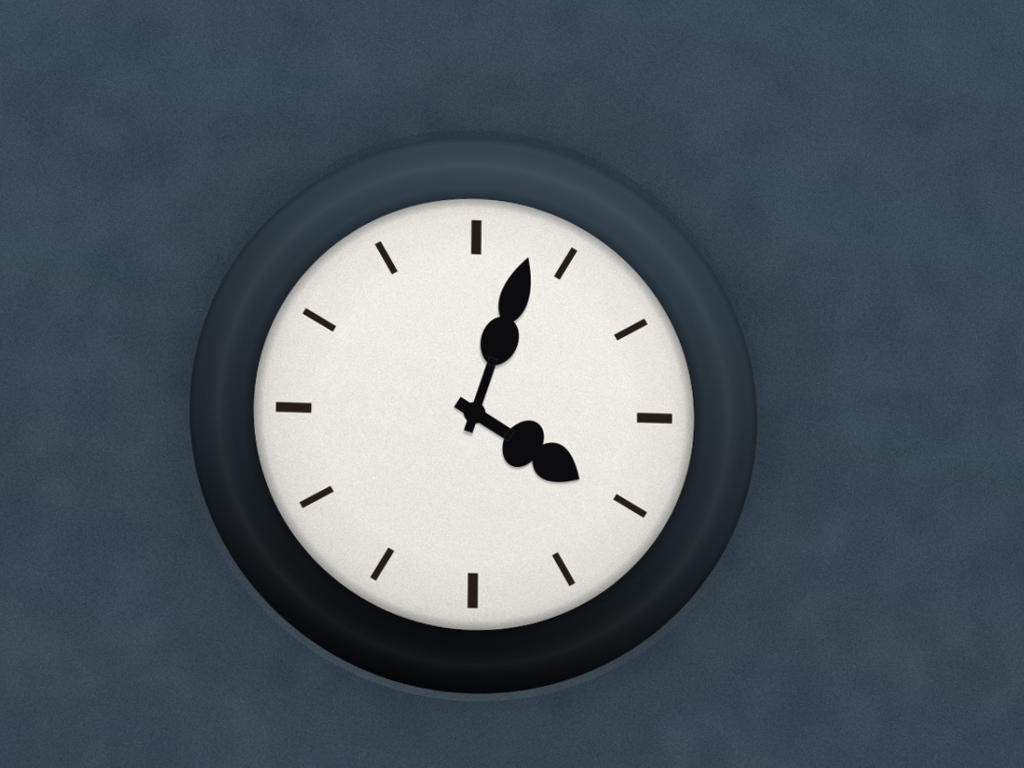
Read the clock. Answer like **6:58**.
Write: **4:03**
